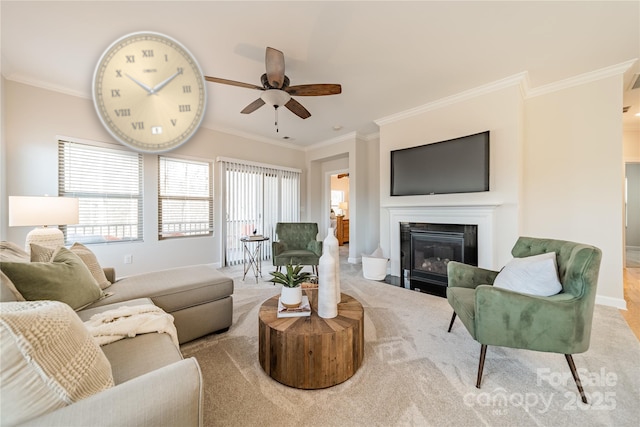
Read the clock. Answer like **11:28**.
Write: **10:10**
